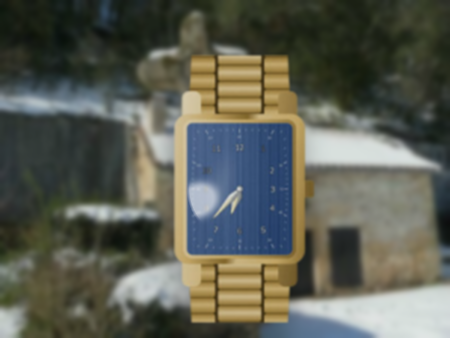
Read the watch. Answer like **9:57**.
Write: **6:37**
